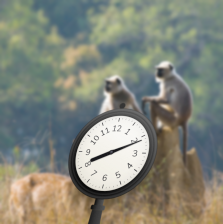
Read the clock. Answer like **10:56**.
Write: **8:11**
